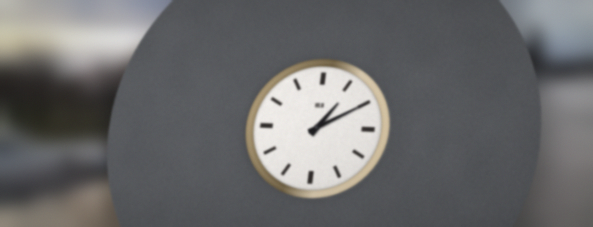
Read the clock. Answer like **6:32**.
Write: **1:10**
